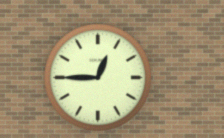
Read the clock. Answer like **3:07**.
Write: **12:45**
